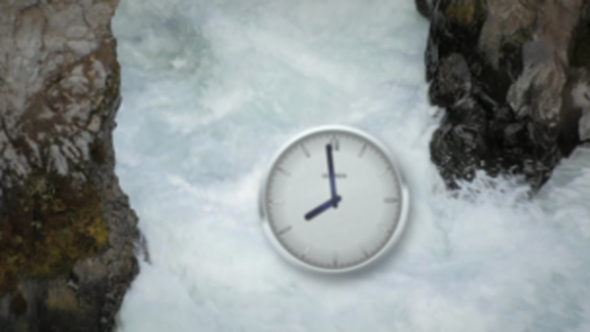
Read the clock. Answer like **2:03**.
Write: **7:59**
